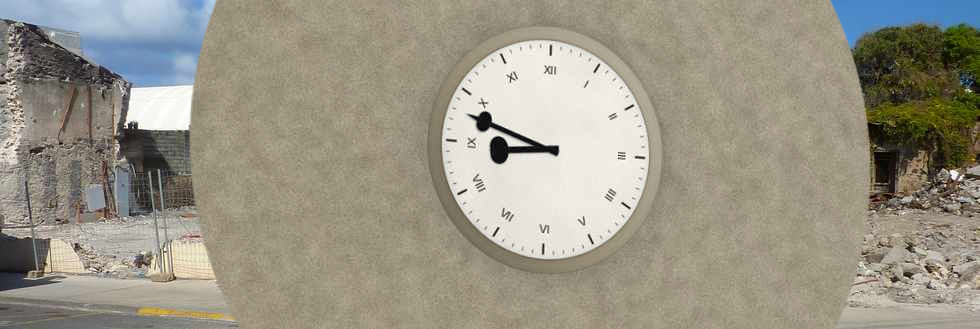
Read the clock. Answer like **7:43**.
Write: **8:48**
